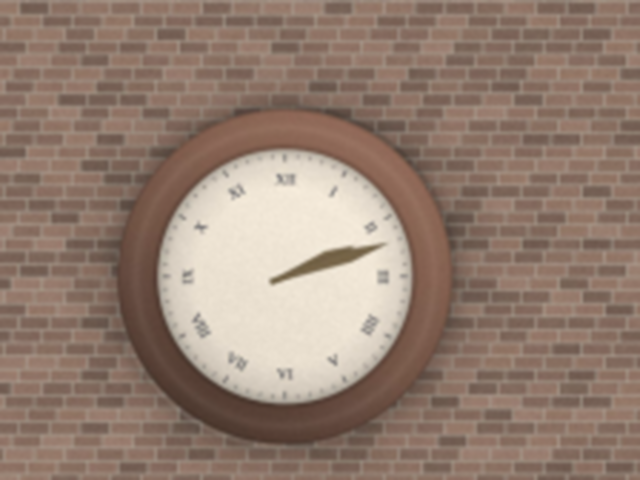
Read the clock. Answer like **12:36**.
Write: **2:12**
